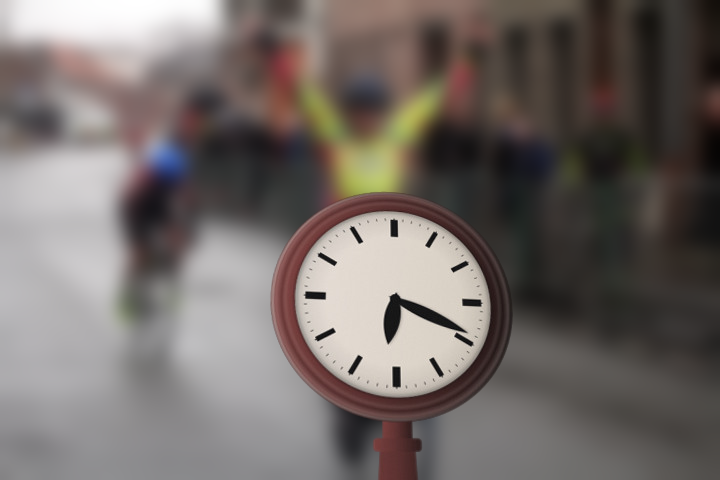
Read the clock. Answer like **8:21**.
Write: **6:19**
